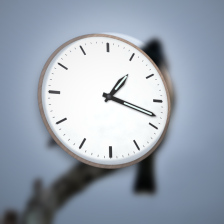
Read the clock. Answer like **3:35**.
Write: **1:18**
